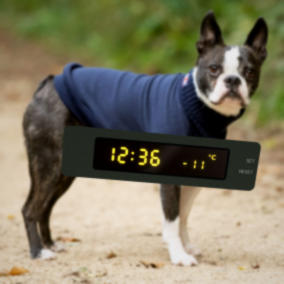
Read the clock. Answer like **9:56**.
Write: **12:36**
